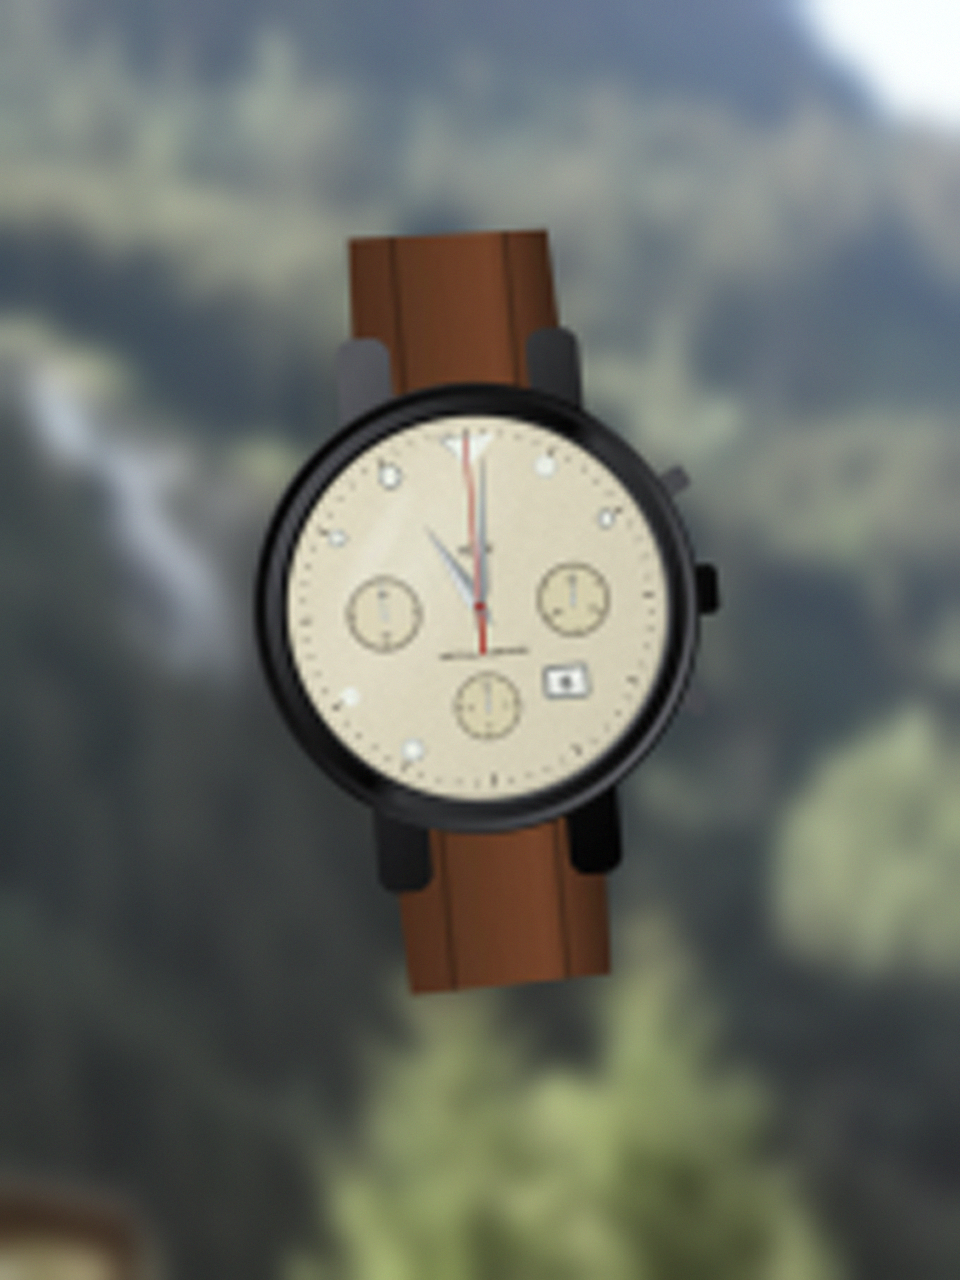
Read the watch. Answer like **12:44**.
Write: **11:01**
